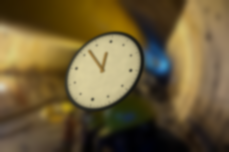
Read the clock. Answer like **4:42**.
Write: **11:52**
